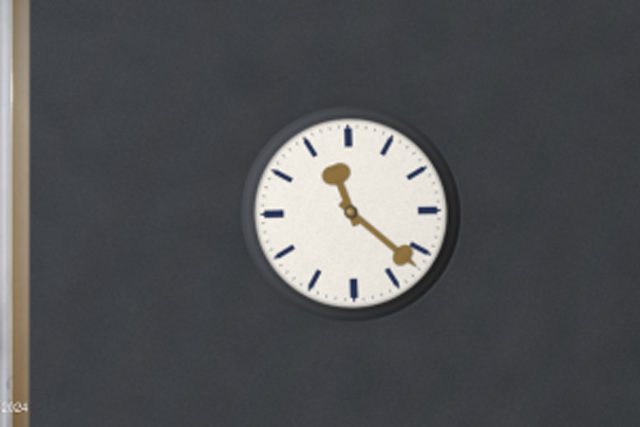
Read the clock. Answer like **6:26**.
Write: **11:22**
